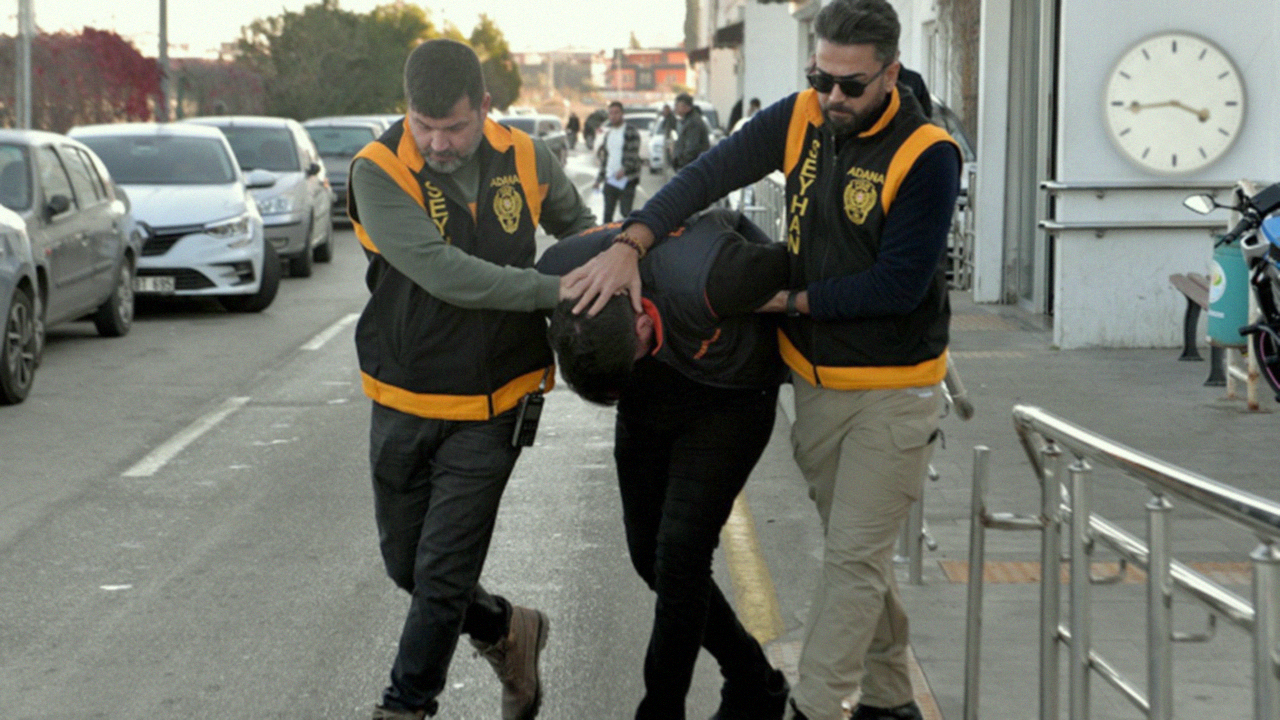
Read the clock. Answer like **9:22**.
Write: **3:44**
